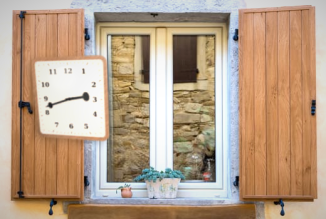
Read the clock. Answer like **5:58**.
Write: **2:42**
